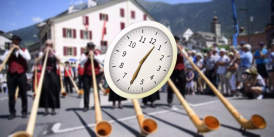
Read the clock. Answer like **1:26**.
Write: **12:30**
